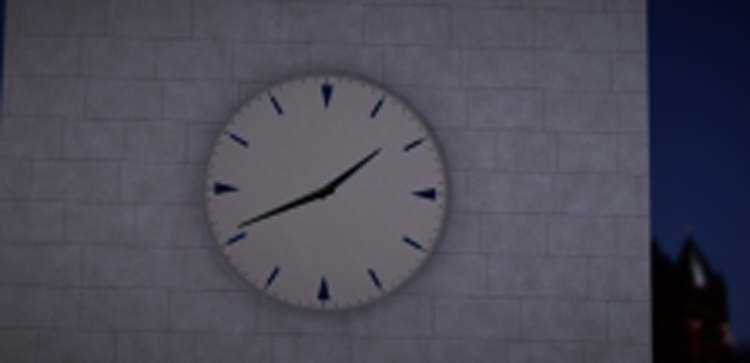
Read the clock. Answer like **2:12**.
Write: **1:41**
